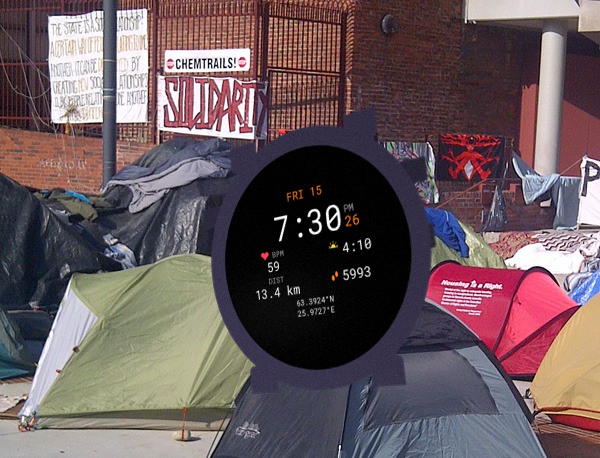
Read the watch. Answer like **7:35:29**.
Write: **7:30:26**
